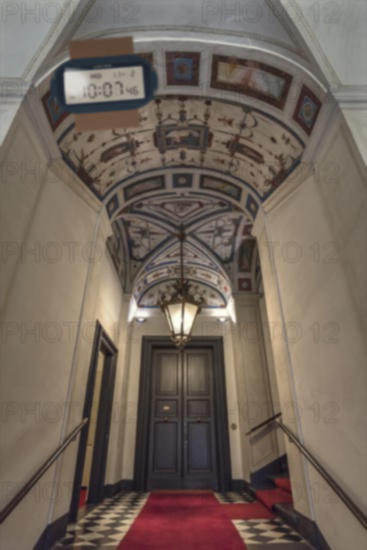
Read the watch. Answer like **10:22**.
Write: **10:07**
